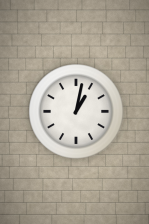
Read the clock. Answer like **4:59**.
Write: **1:02**
